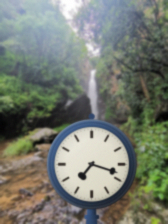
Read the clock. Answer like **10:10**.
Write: **7:18**
